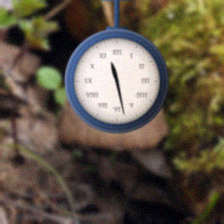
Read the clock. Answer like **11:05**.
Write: **11:28**
